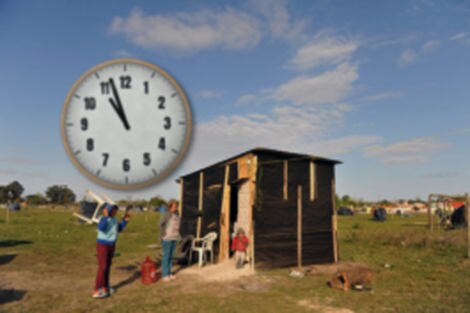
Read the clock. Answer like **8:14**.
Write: **10:57**
